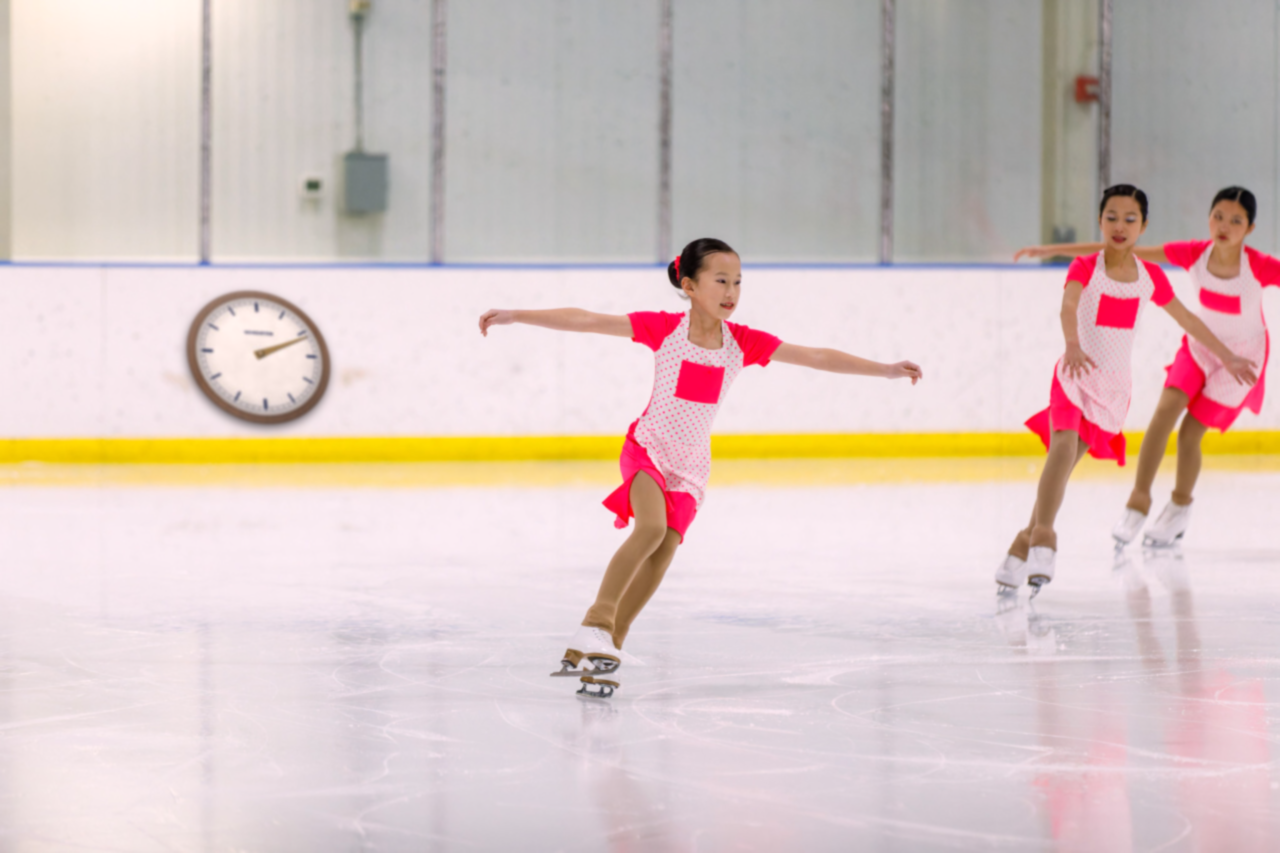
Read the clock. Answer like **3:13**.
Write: **2:11**
